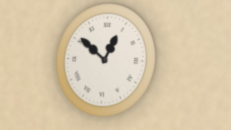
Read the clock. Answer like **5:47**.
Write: **12:51**
